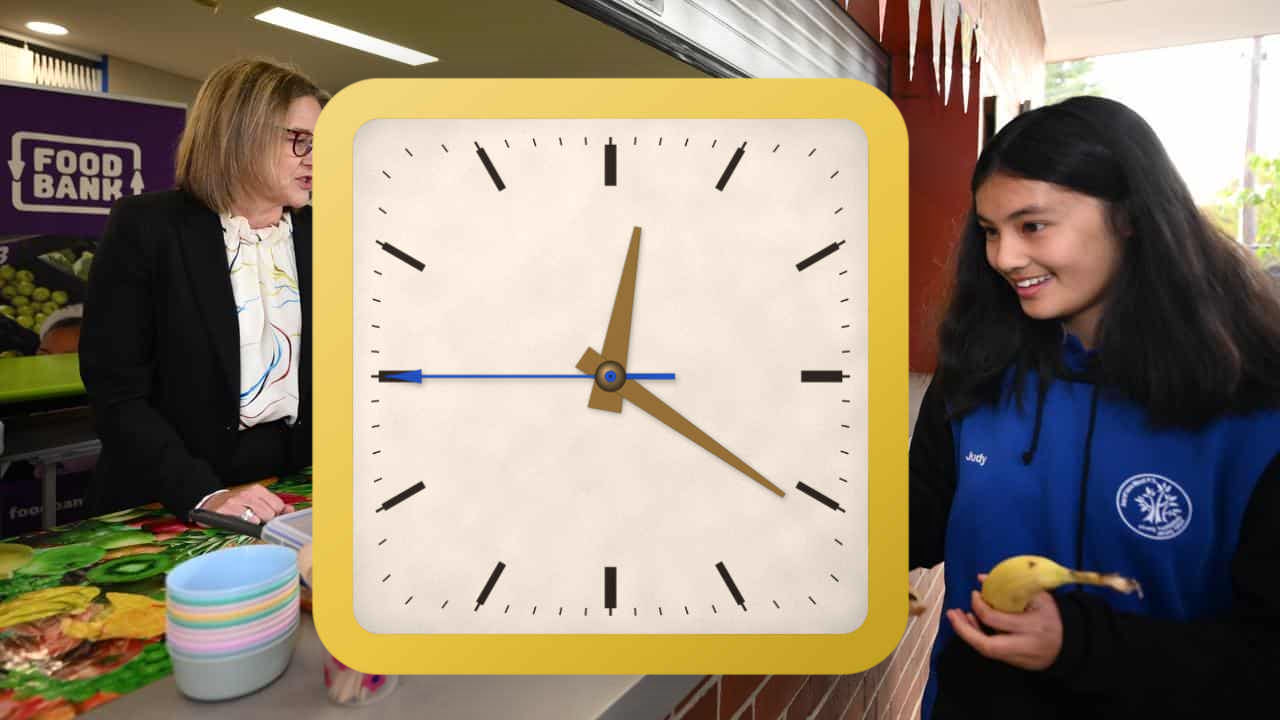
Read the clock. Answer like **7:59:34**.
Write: **12:20:45**
